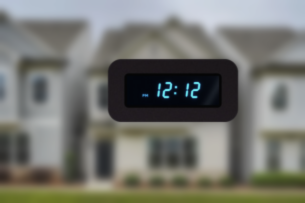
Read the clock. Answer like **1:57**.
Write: **12:12**
